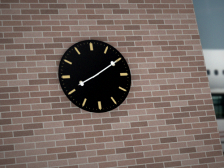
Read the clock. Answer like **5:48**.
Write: **8:10**
